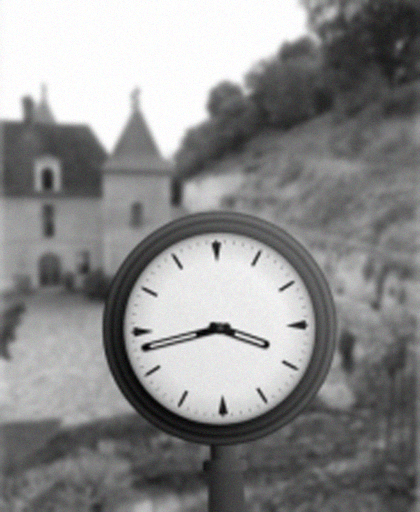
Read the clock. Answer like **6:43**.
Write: **3:43**
